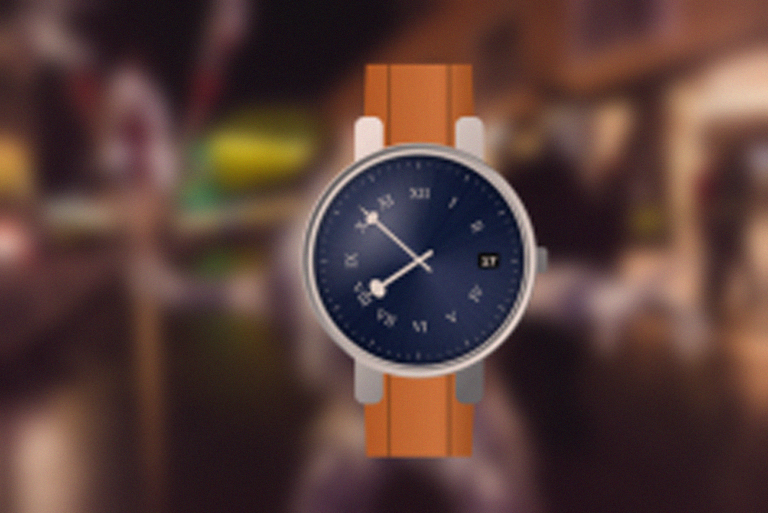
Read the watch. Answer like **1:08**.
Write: **7:52**
